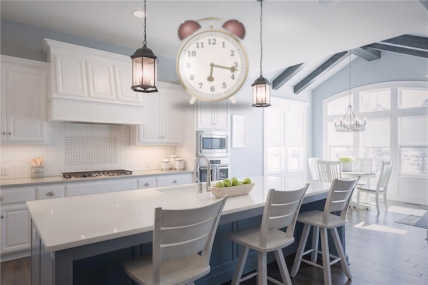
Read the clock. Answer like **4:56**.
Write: **6:17**
